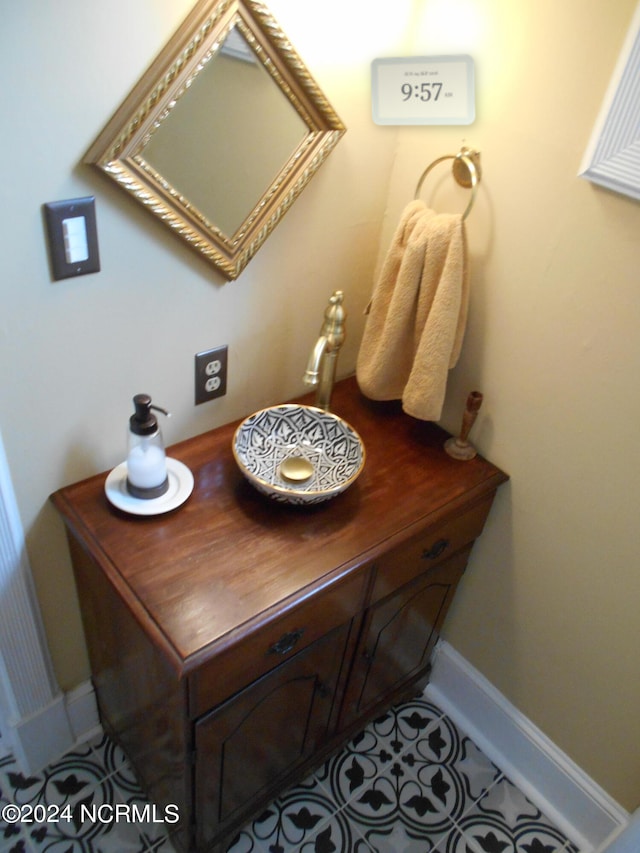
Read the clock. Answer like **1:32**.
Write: **9:57**
